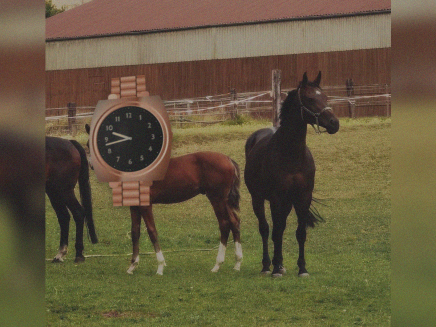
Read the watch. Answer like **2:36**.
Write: **9:43**
